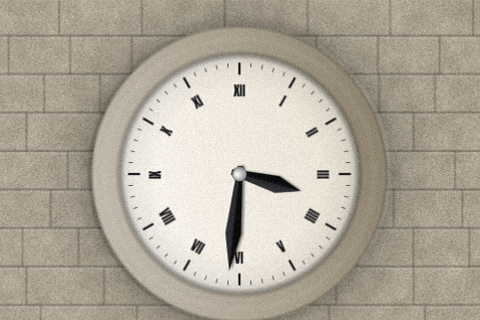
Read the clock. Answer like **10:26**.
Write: **3:31**
